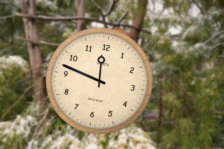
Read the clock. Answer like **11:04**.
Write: **11:47**
